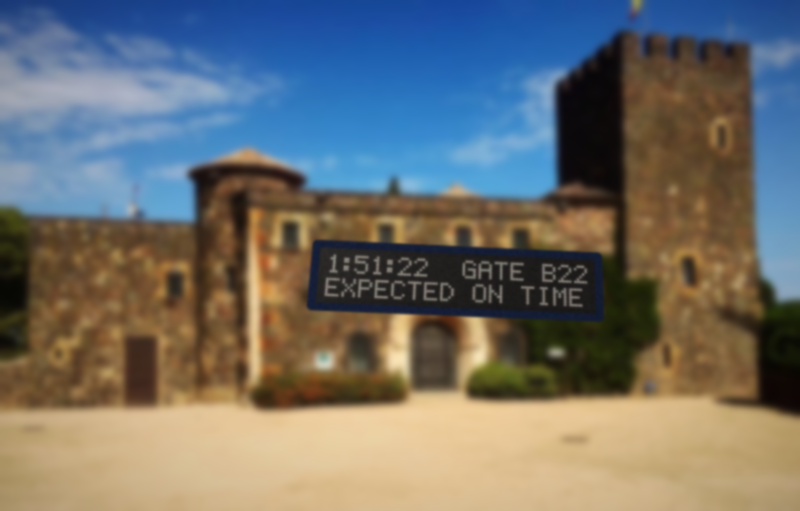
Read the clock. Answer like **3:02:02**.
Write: **1:51:22**
